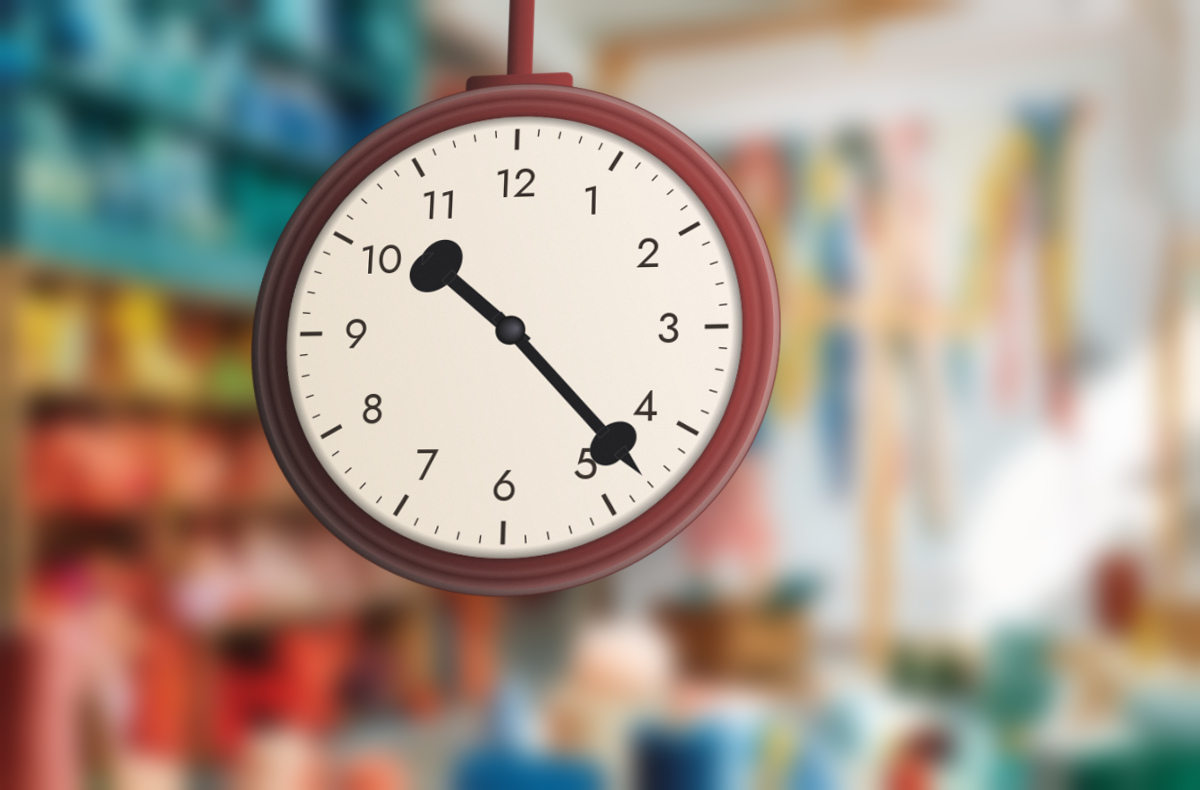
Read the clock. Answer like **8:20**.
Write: **10:23**
